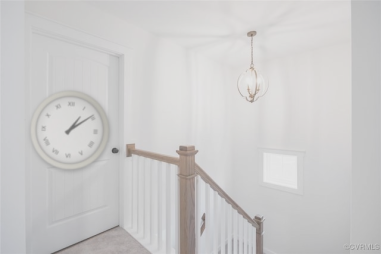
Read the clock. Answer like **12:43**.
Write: **1:09**
